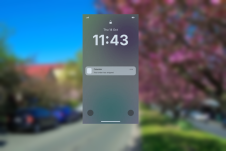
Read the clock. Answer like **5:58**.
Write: **11:43**
